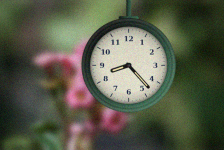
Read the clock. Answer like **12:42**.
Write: **8:23**
